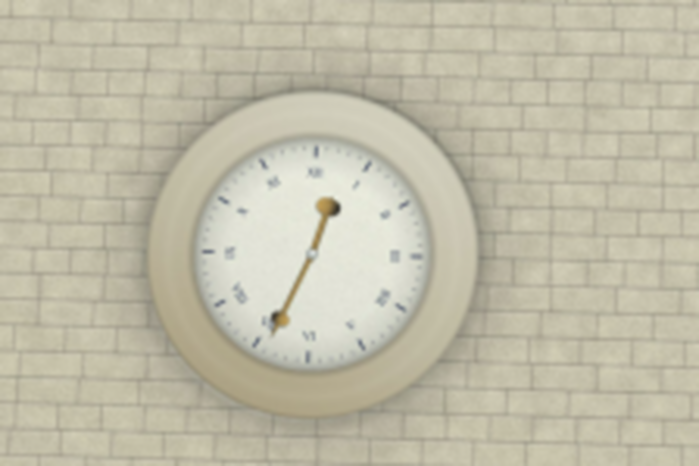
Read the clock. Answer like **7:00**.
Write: **12:34**
